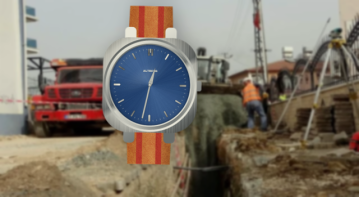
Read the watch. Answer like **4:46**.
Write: **12:32**
